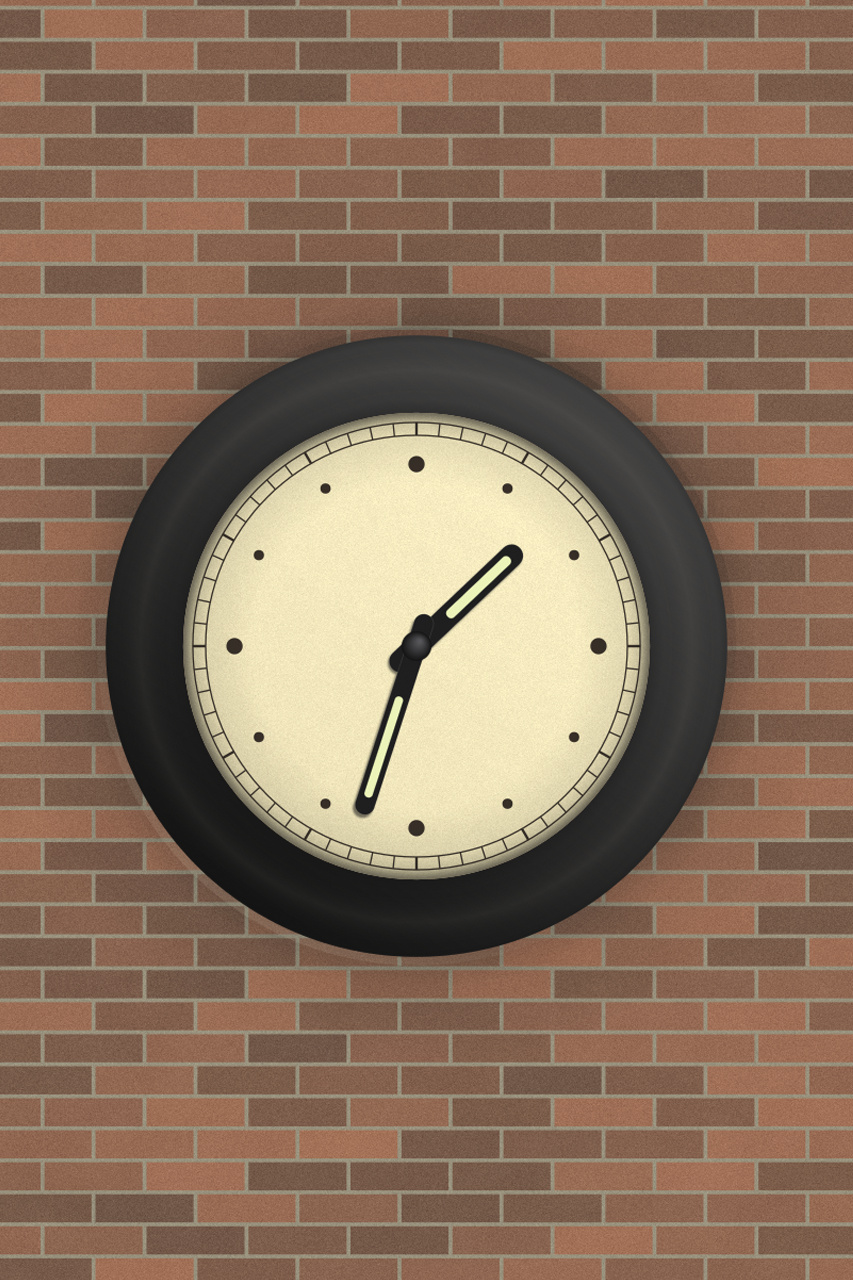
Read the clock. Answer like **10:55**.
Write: **1:33**
